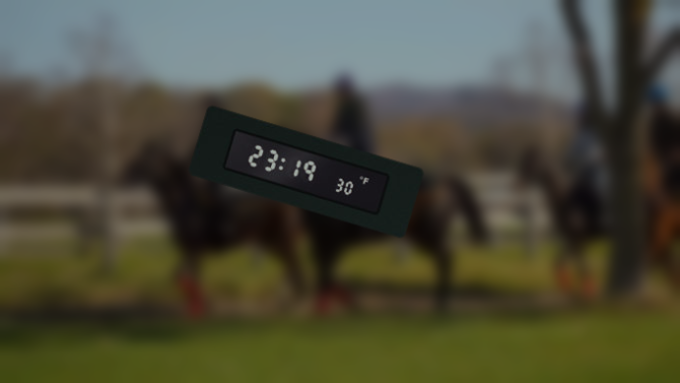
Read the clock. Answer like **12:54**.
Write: **23:19**
